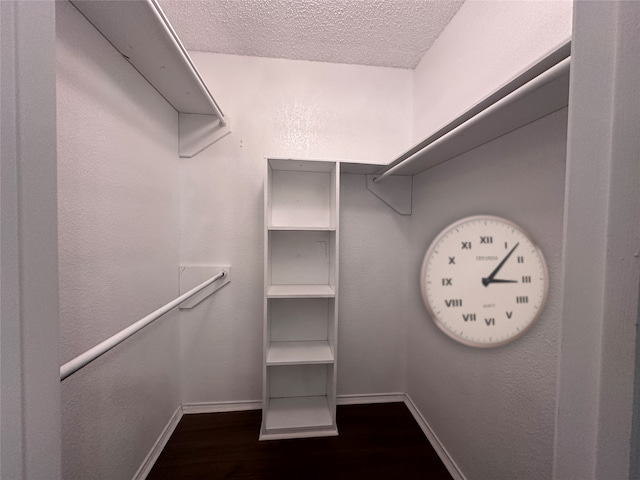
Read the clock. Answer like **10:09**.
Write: **3:07**
